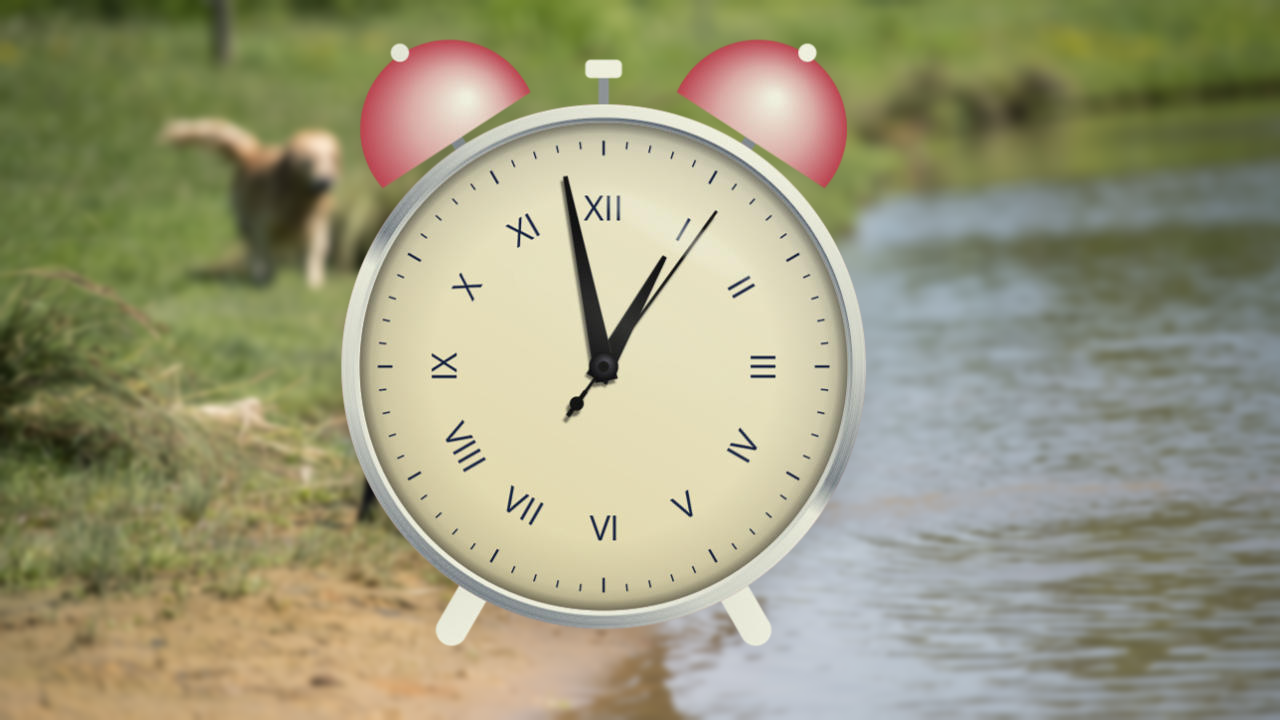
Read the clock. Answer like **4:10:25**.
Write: **12:58:06**
